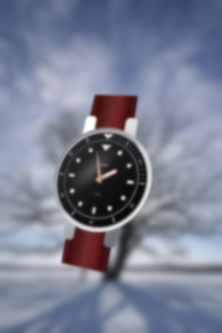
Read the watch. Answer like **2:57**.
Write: **1:57**
